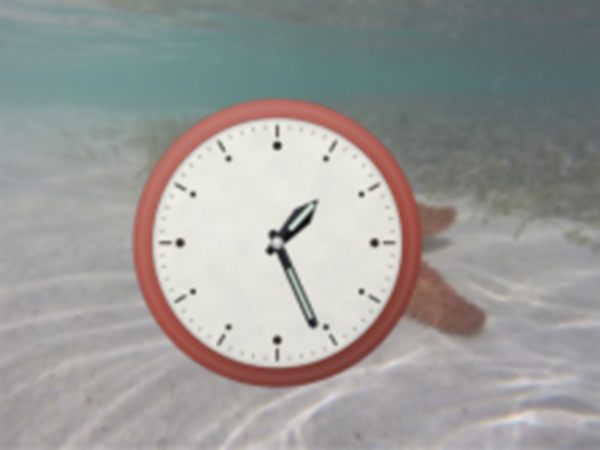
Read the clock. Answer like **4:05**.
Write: **1:26**
